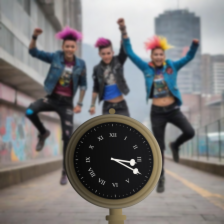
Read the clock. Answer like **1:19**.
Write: **3:20**
